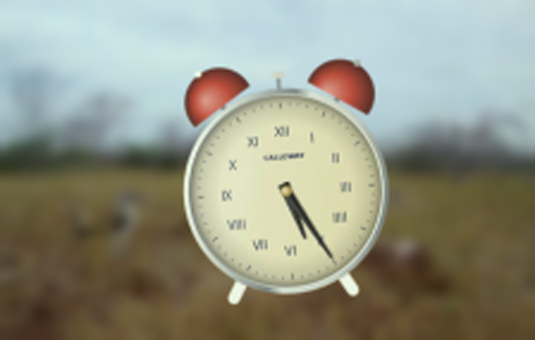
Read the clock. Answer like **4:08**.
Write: **5:25**
